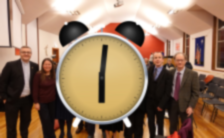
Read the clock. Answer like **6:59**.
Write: **6:01**
